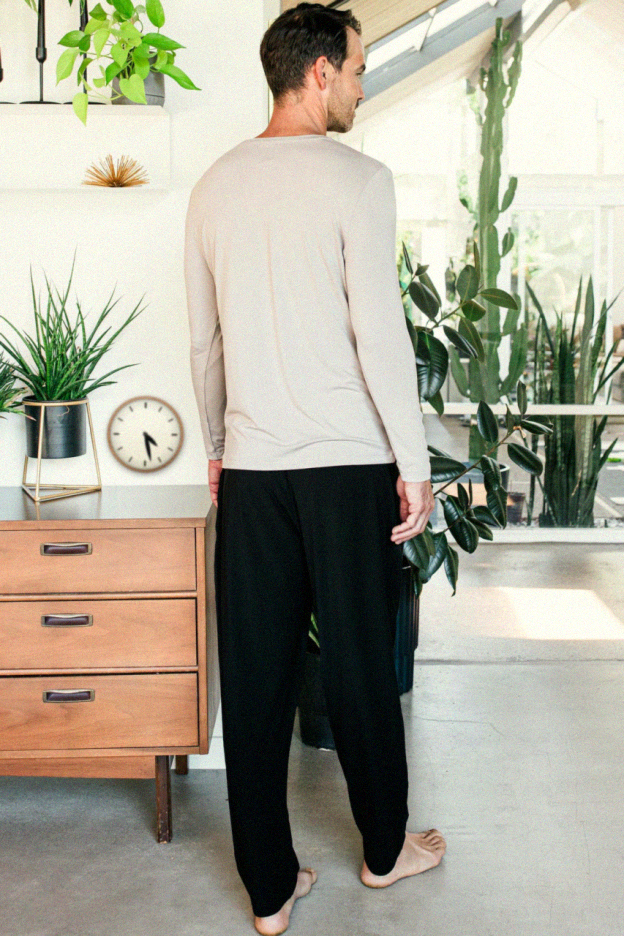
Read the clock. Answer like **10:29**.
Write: **4:28**
